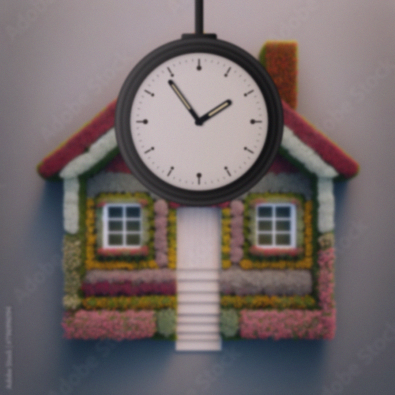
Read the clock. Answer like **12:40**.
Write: **1:54**
